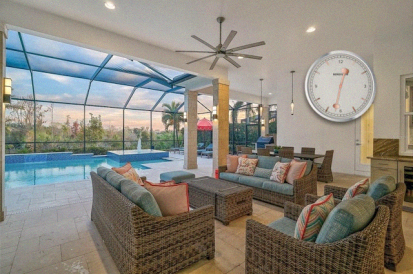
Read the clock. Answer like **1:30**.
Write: **12:32**
